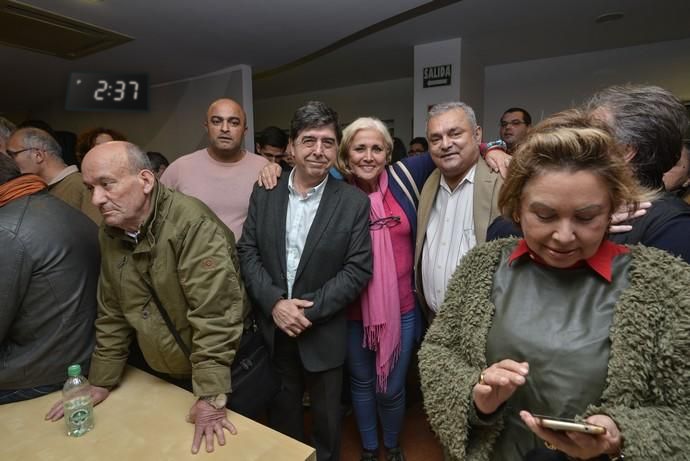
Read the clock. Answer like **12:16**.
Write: **2:37**
